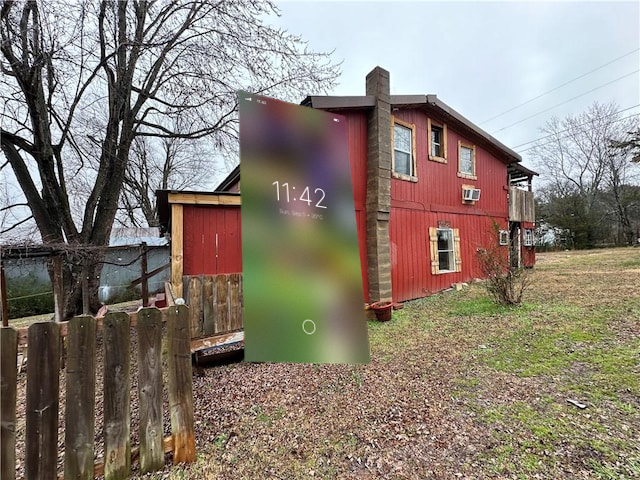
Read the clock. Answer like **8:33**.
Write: **11:42**
